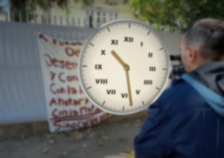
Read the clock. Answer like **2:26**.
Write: **10:28**
